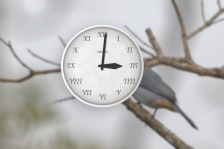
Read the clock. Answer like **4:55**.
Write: **3:01**
